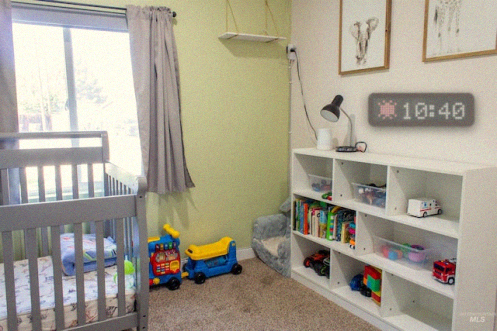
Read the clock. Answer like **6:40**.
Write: **10:40**
